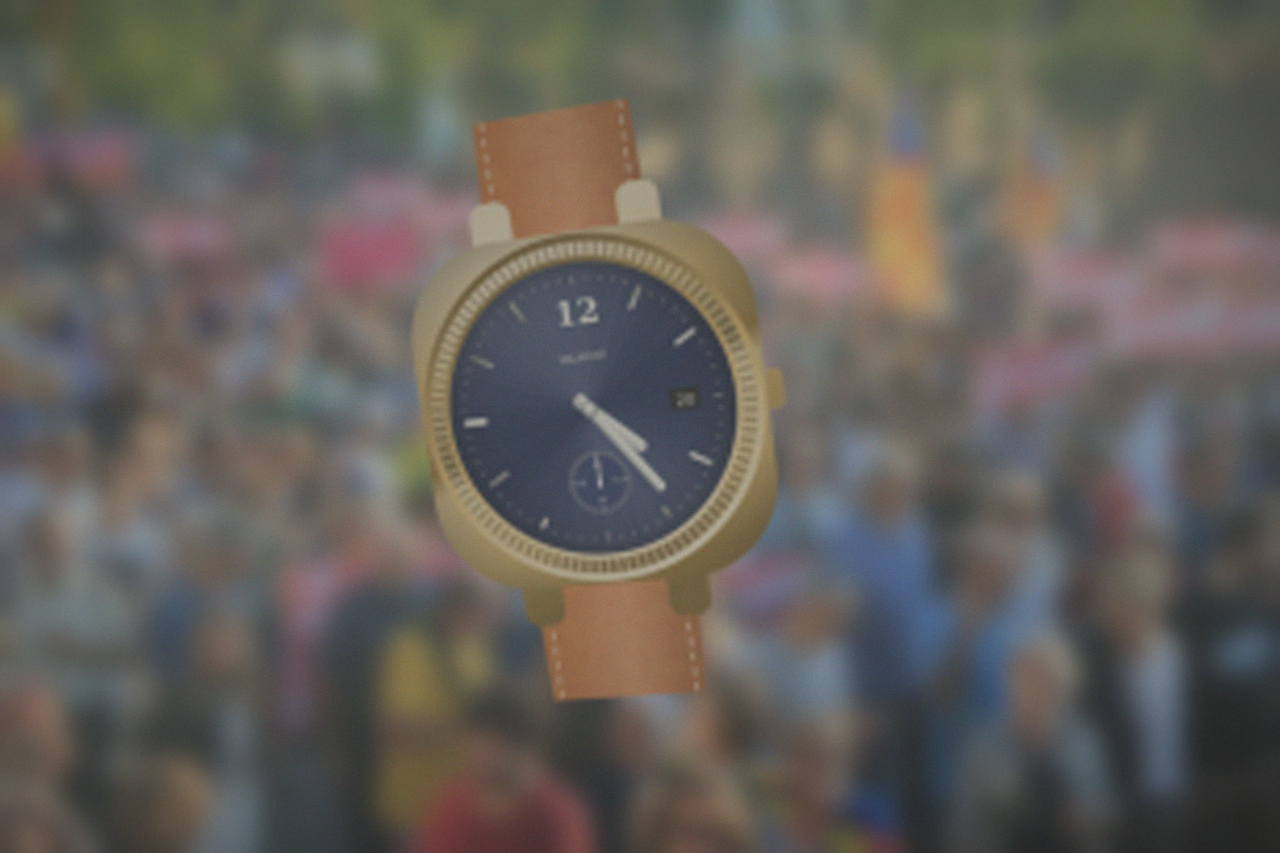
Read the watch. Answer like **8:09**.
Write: **4:24**
